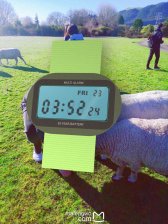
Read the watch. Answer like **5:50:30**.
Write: **3:52:24**
